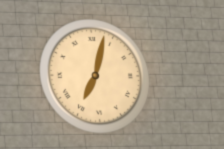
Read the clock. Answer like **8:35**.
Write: **7:03**
